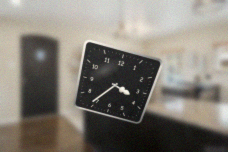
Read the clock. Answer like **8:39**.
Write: **3:36**
